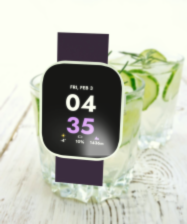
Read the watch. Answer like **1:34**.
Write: **4:35**
